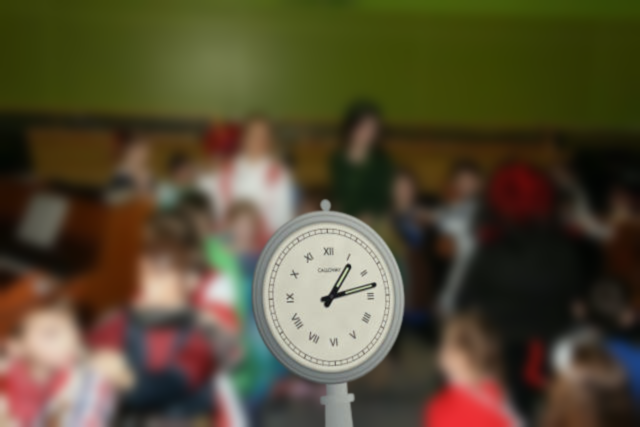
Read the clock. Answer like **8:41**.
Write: **1:13**
